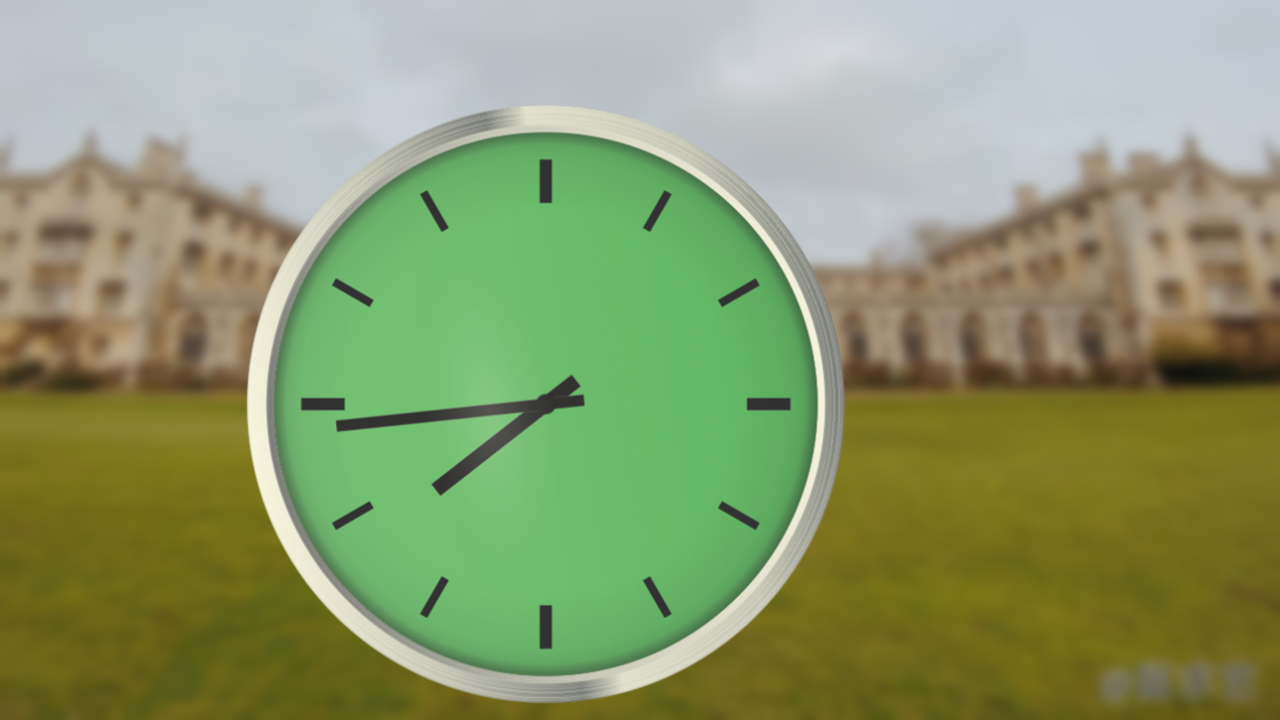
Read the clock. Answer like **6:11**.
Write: **7:44**
